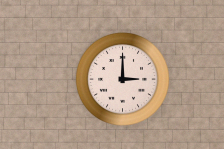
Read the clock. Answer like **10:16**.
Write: **3:00**
